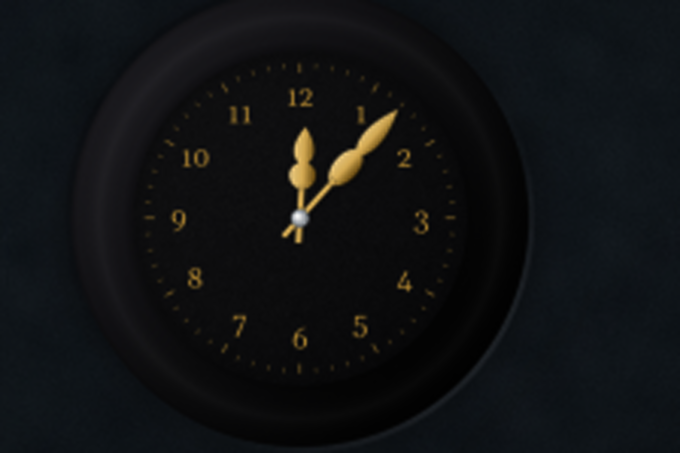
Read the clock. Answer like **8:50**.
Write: **12:07**
